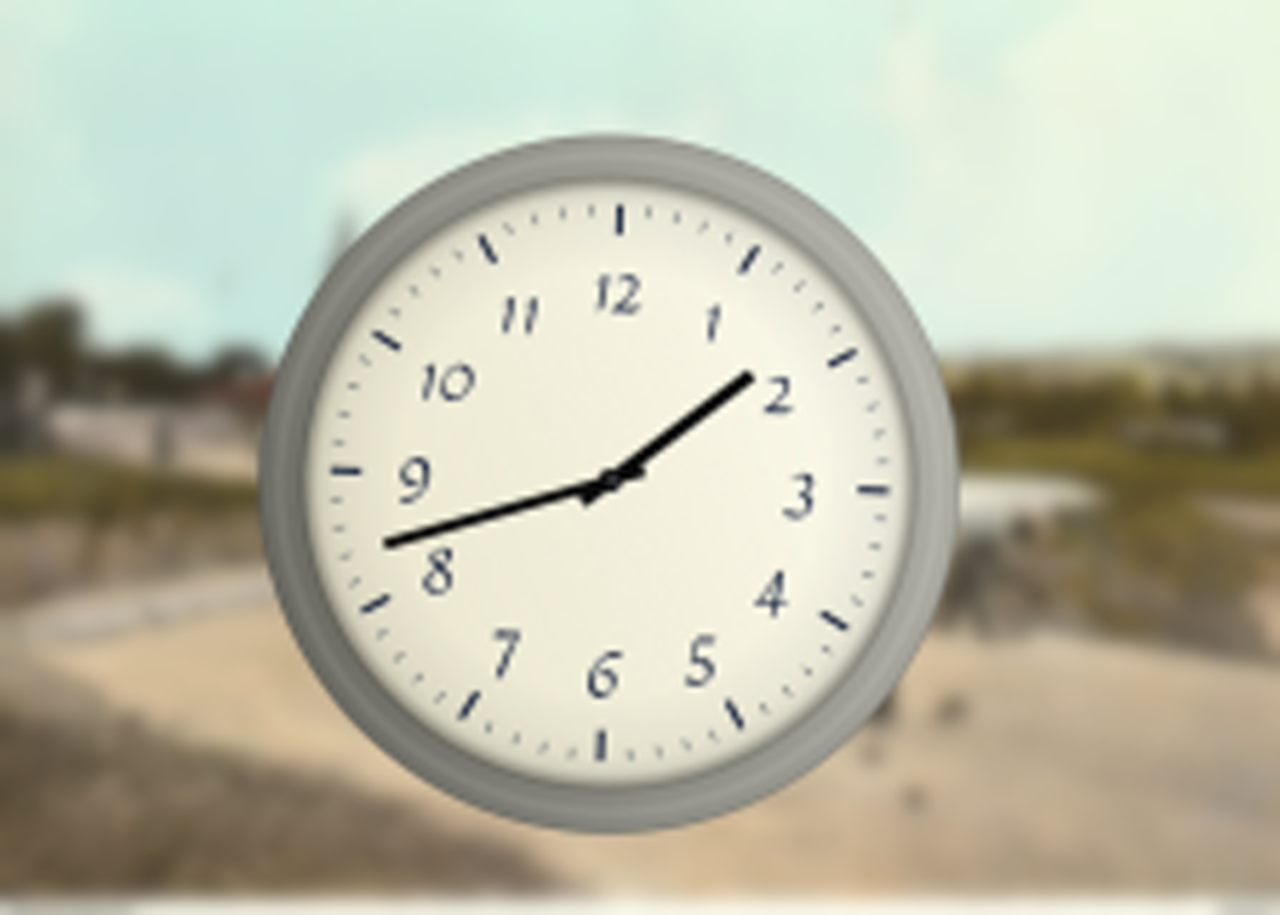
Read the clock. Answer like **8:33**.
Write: **1:42**
